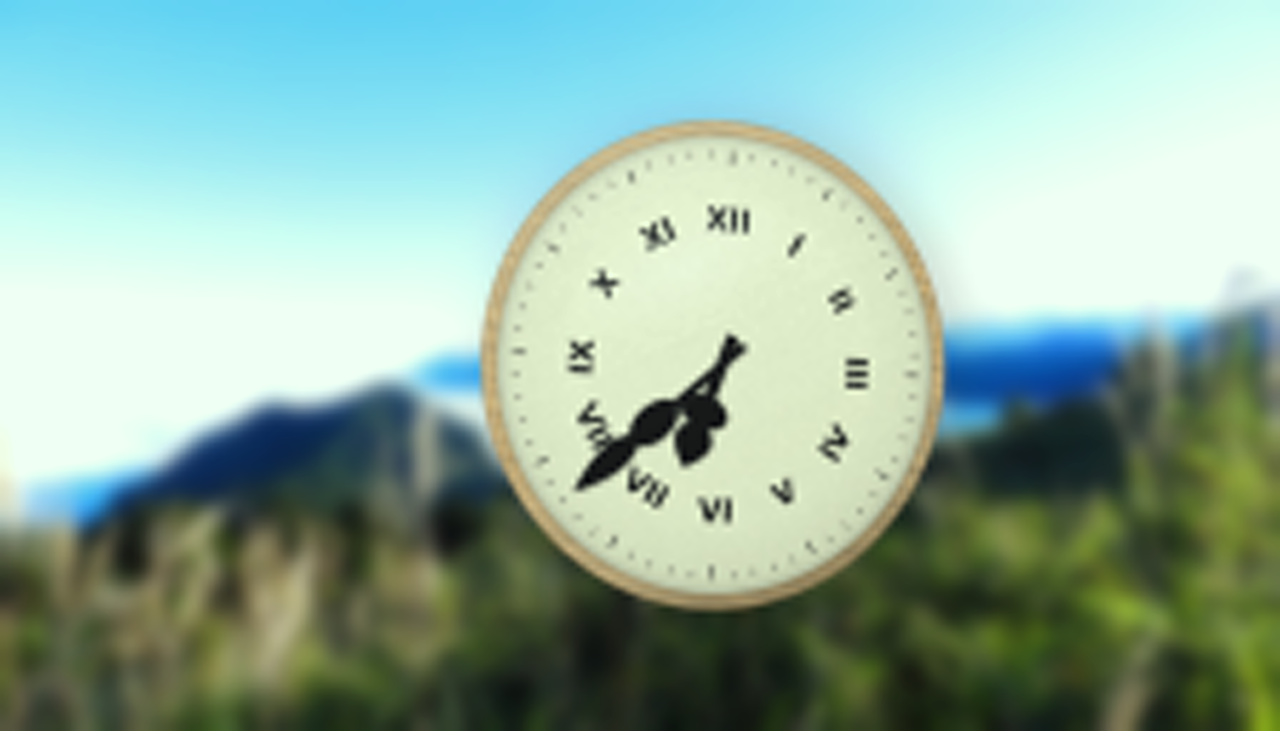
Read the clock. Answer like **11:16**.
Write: **6:38**
